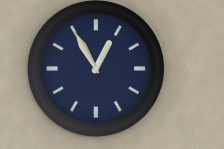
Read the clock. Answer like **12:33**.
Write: **12:55**
